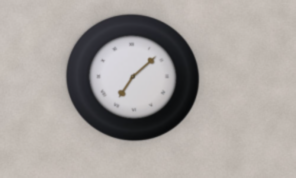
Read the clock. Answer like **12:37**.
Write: **7:08**
